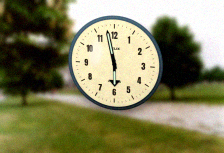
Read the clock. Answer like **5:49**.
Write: **5:58**
